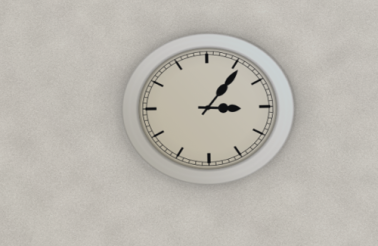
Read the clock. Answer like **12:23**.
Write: **3:06**
